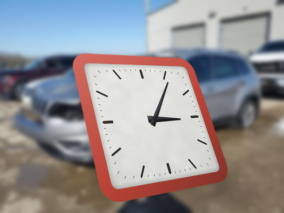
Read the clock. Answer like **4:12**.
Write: **3:06**
